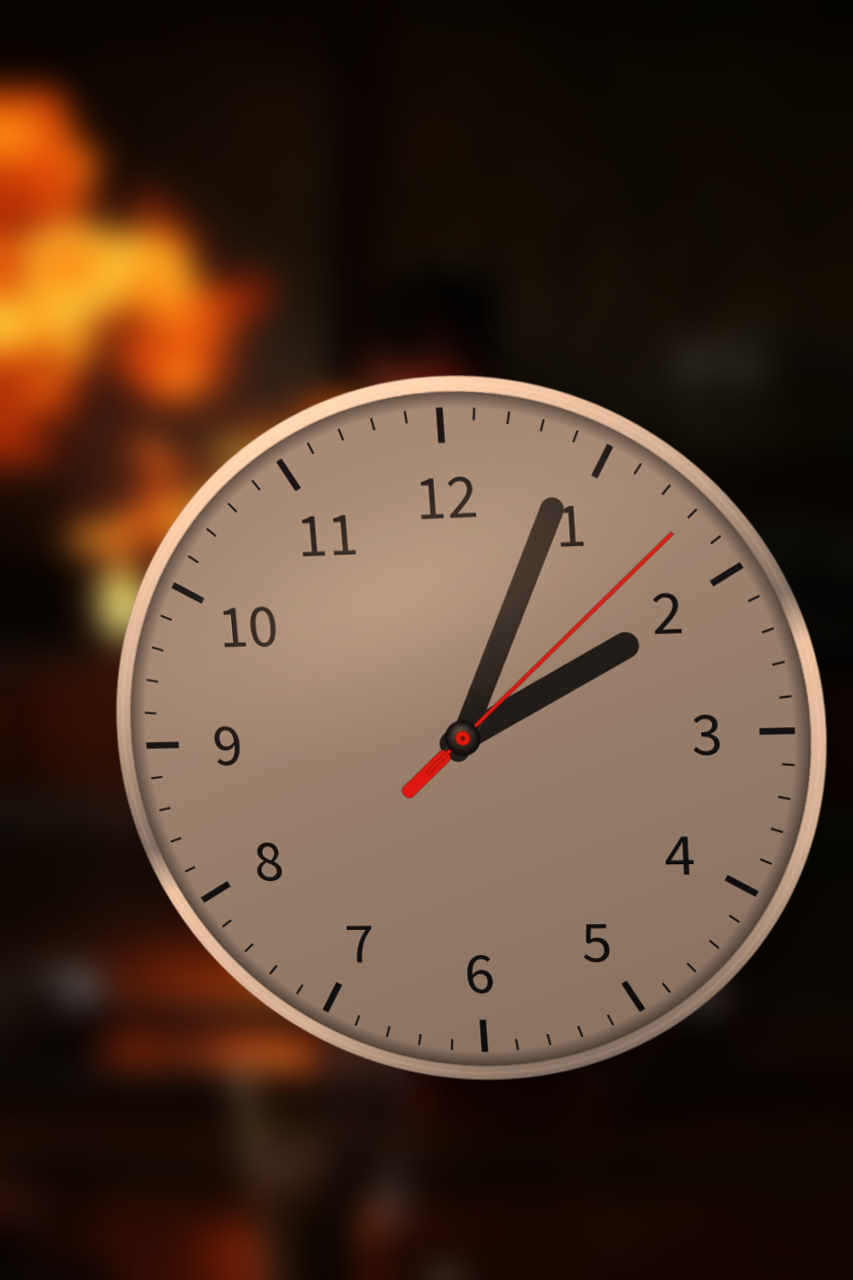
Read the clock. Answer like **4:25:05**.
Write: **2:04:08**
